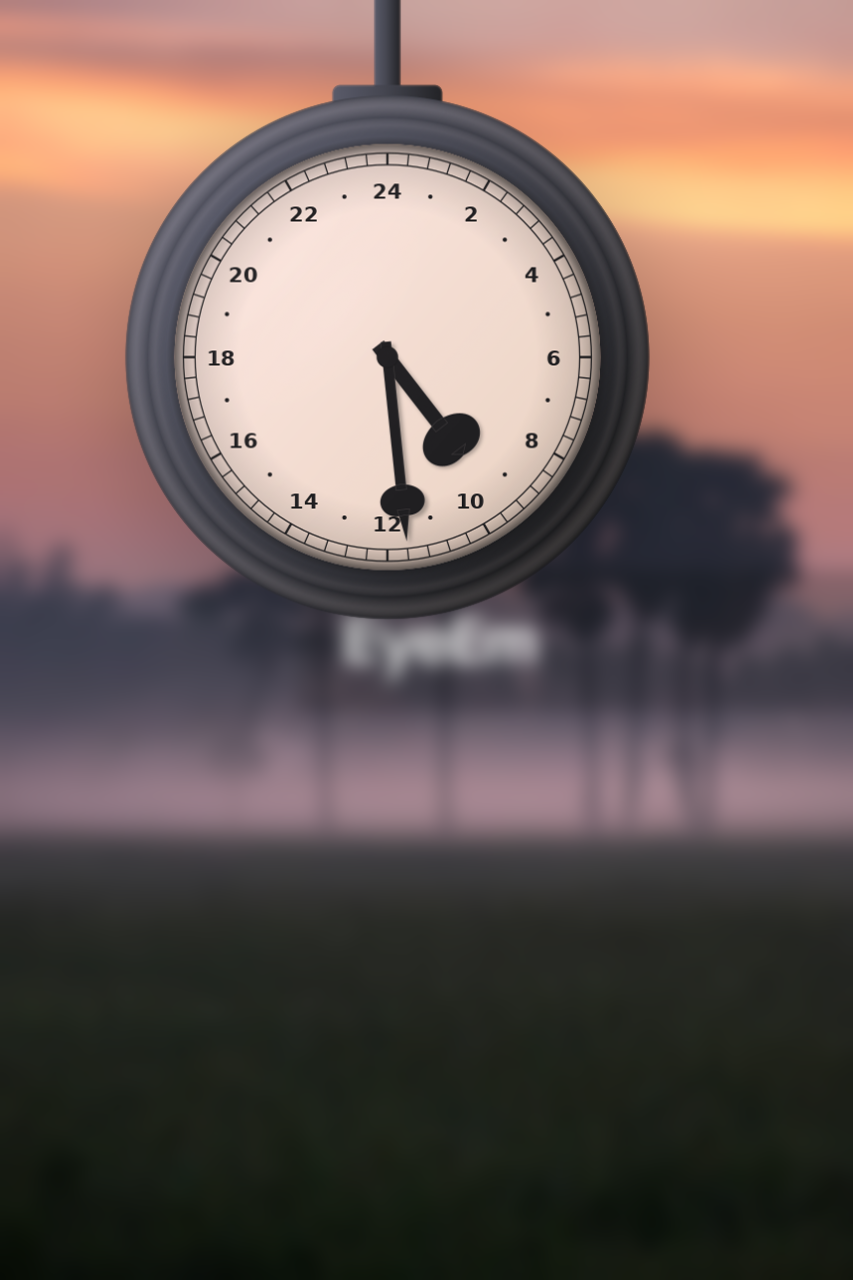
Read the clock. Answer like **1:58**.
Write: **9:29**
